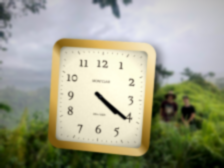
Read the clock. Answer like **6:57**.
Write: **4:21**
